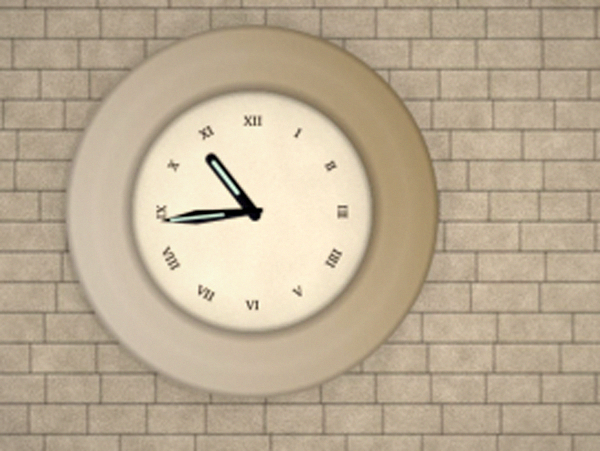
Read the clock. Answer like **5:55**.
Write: **10:44**
